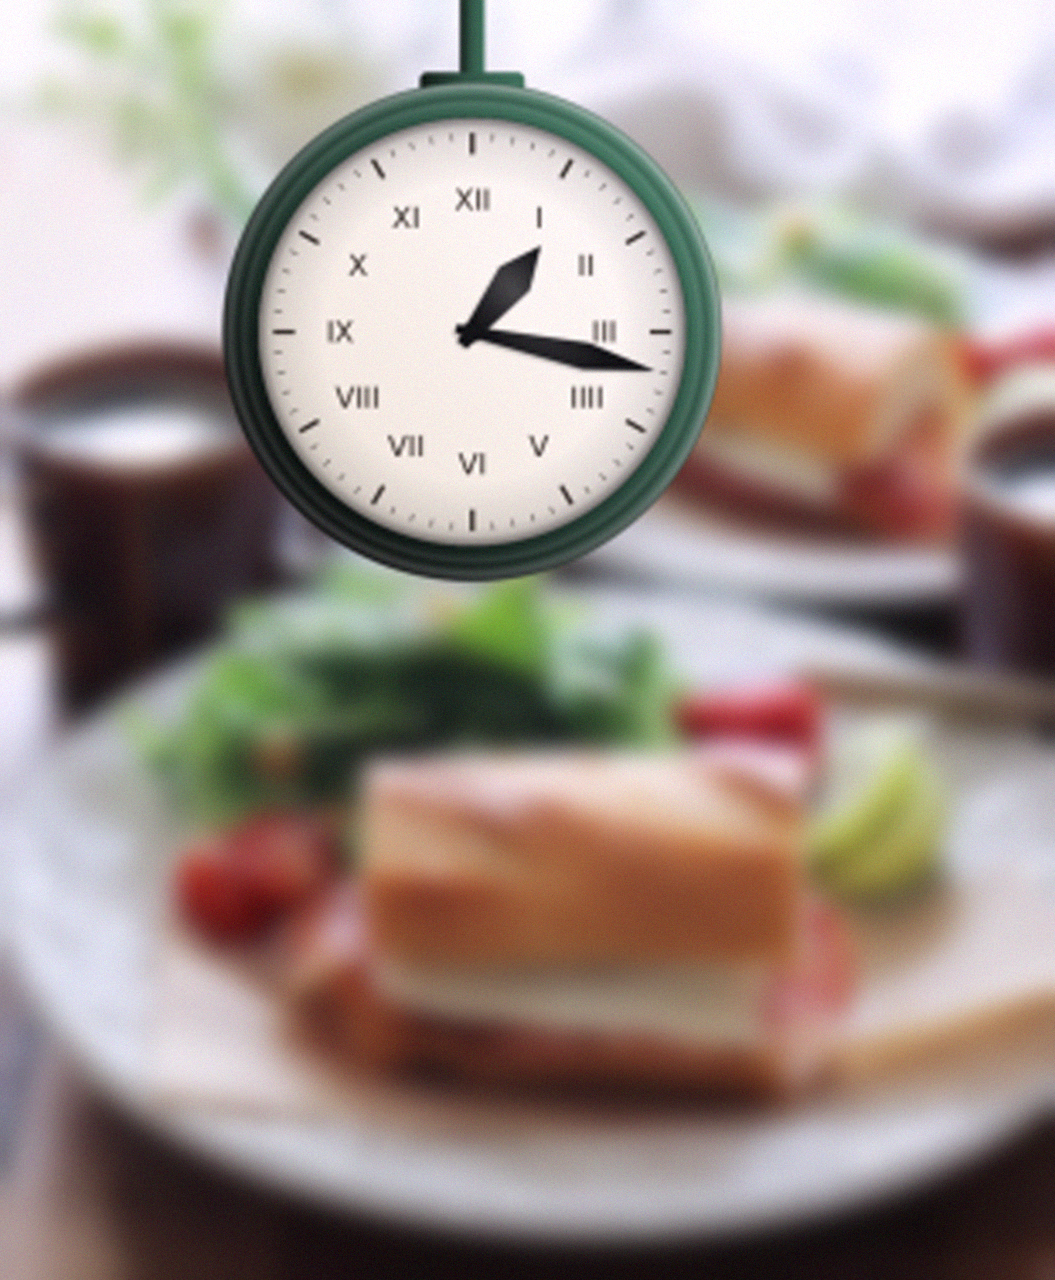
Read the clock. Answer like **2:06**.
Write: **1:17**
